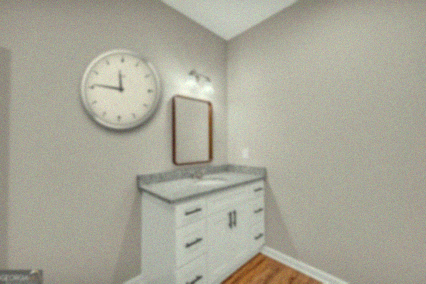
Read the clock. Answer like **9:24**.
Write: **11:46**
